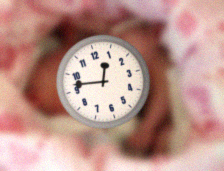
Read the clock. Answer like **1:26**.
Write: **12:47**
